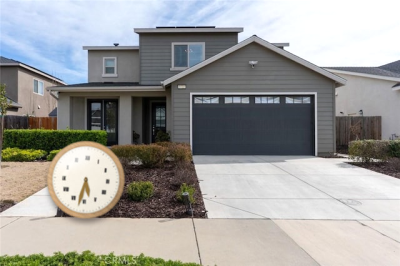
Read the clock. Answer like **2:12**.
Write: **5:32**
